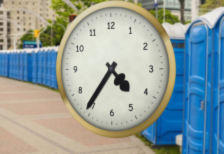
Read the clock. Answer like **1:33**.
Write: **4:36**
